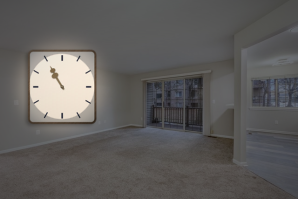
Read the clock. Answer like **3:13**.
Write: **10:55**
